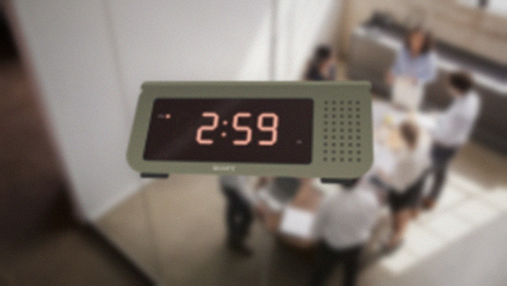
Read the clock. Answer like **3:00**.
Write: **2:59**
